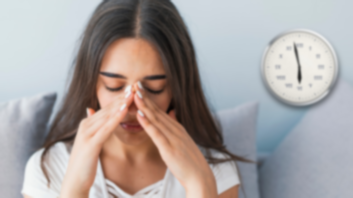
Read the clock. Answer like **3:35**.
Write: **5:58**
